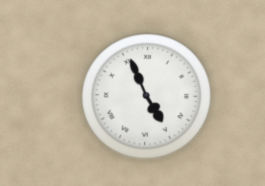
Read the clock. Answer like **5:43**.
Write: **4:56**
